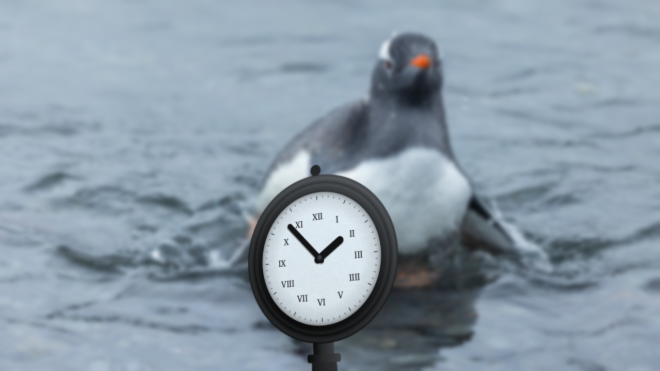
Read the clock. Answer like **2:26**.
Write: **1:53**
